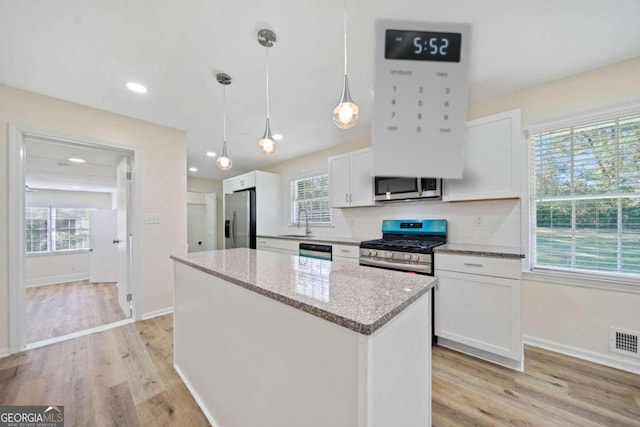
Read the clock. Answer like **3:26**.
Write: **5:52**
